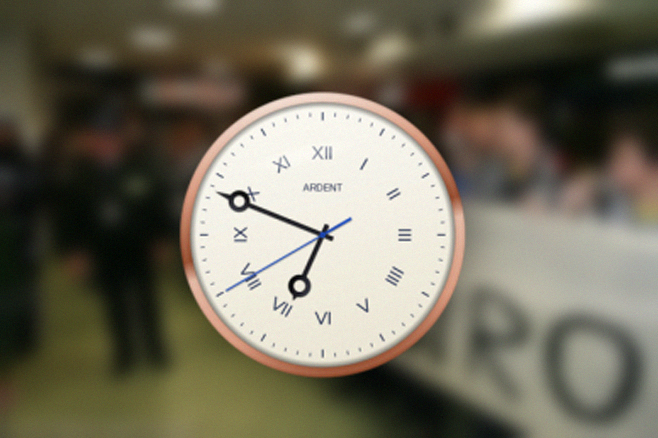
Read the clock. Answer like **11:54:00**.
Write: **6:48:40**
